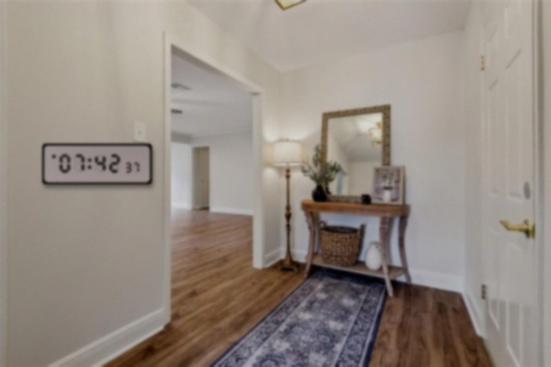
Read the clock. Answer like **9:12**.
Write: **7:42**
